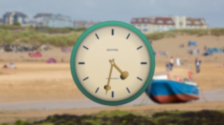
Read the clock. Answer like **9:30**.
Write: **4:32**
